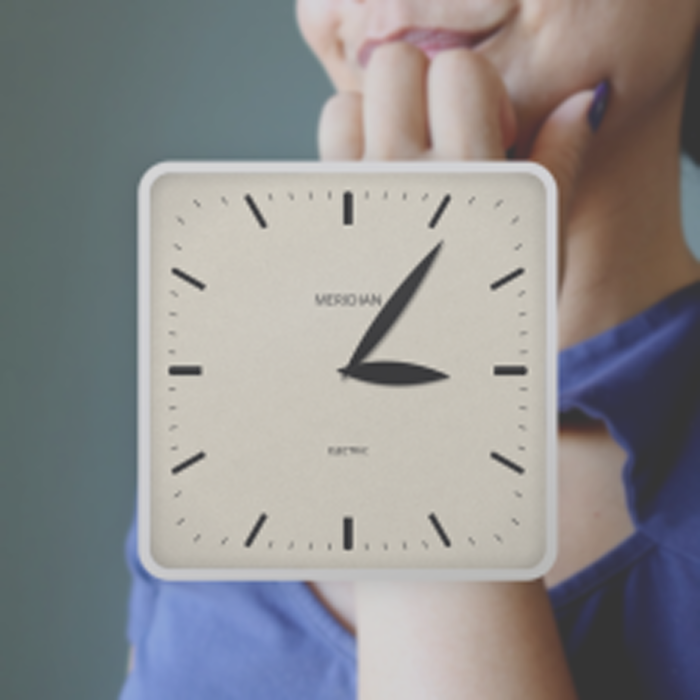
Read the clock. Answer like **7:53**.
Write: **3:06**
